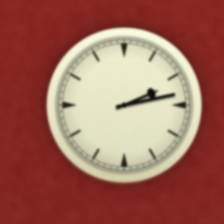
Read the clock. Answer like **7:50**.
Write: **2:13**
